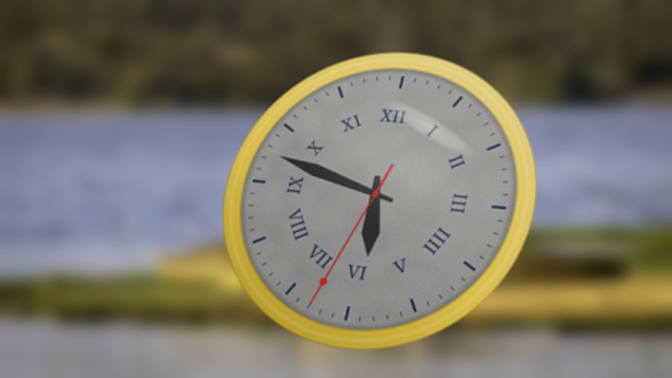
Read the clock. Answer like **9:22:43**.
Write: **5:47:33**
